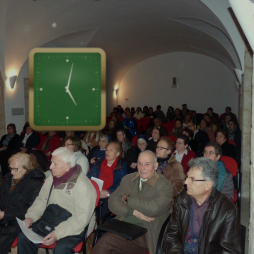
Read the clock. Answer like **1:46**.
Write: **5:02**
